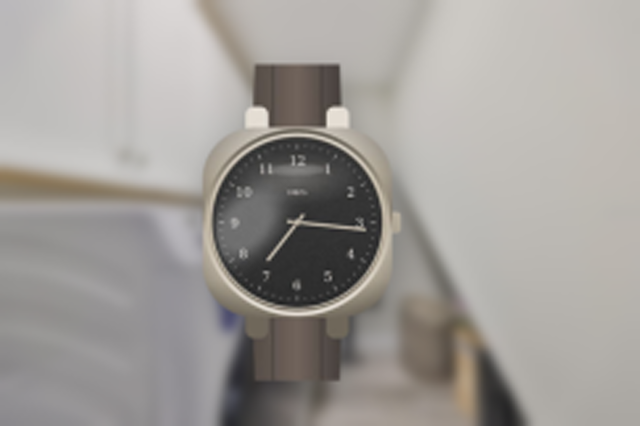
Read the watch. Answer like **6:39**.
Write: **7:16**
